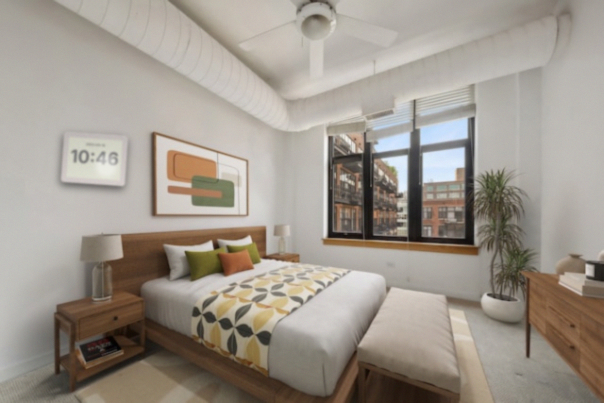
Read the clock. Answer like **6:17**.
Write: **10:46**
